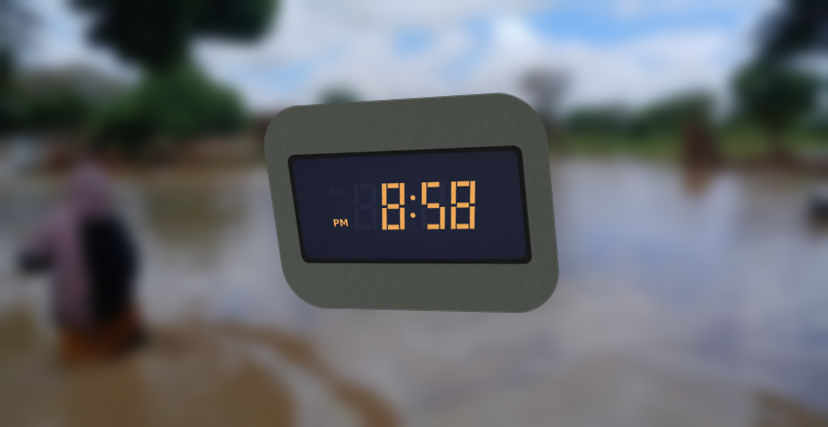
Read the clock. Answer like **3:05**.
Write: **8:58**
